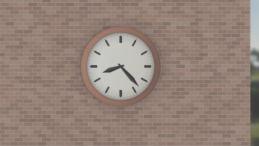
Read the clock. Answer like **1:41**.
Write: **8:23**
